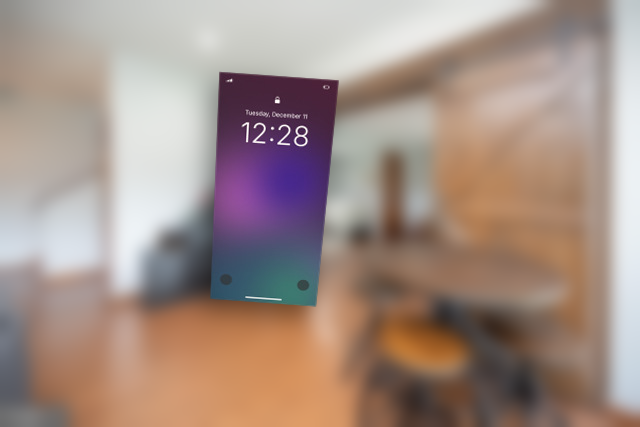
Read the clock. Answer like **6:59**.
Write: **12:28**
